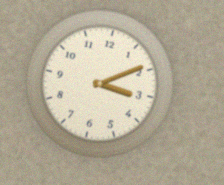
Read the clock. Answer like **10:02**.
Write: **3:09**
